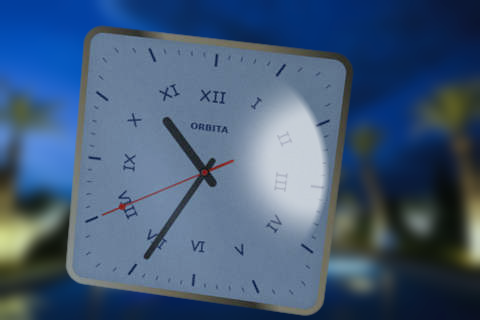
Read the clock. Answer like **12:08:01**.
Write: **10:34:40**
